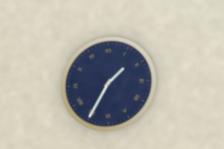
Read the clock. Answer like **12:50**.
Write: **1:35**
